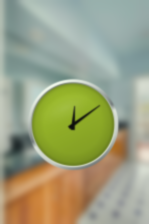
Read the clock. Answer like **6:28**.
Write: **12:09**
